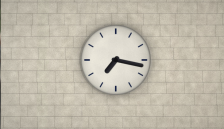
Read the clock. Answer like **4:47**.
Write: **7:17**
